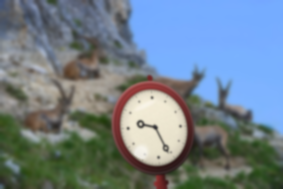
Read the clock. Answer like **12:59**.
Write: **9:26**
